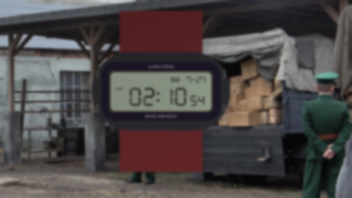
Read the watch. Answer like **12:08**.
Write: **2:10**
